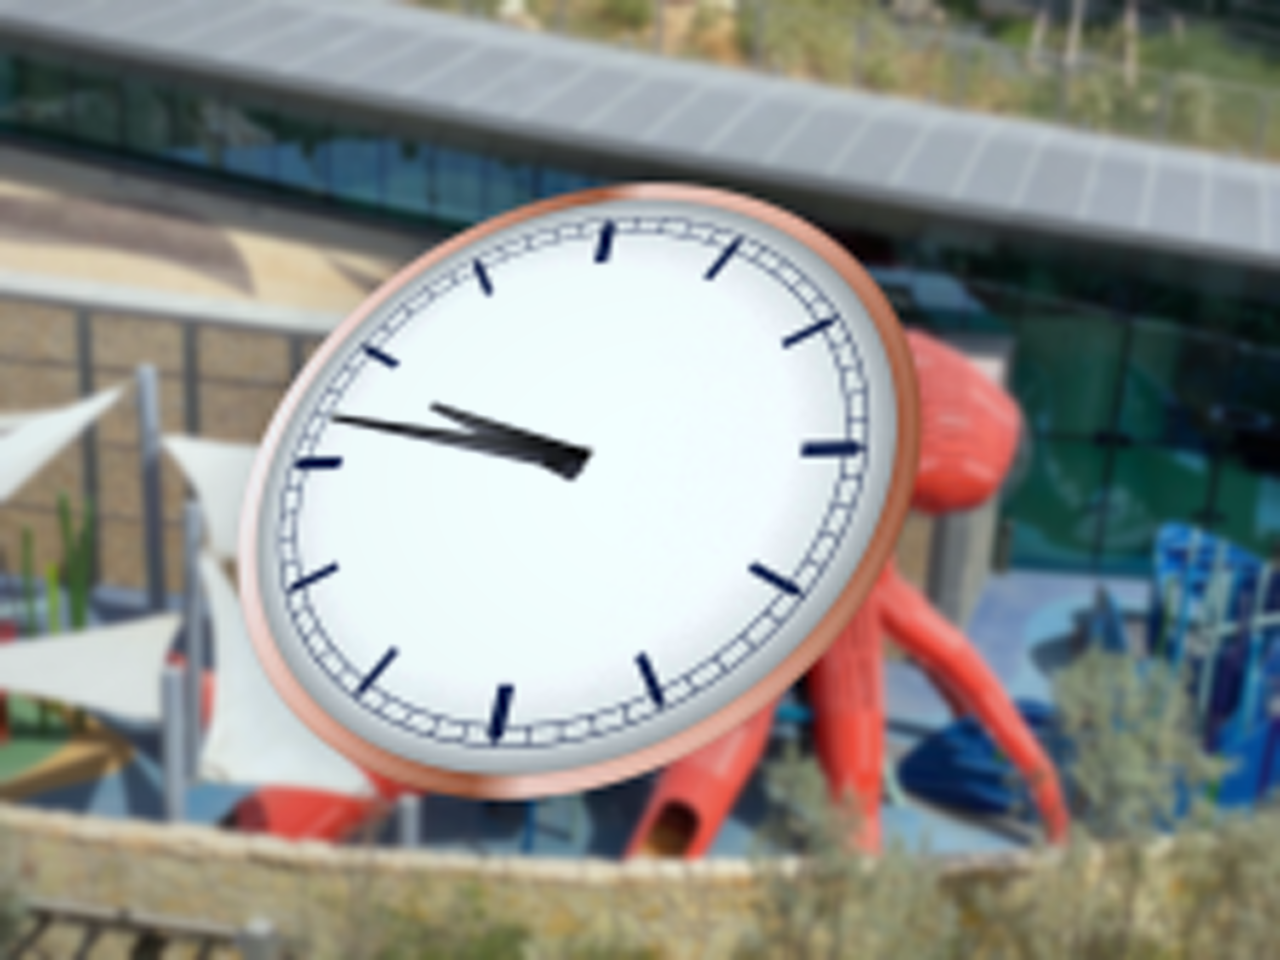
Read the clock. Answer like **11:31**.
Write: **9:47**
